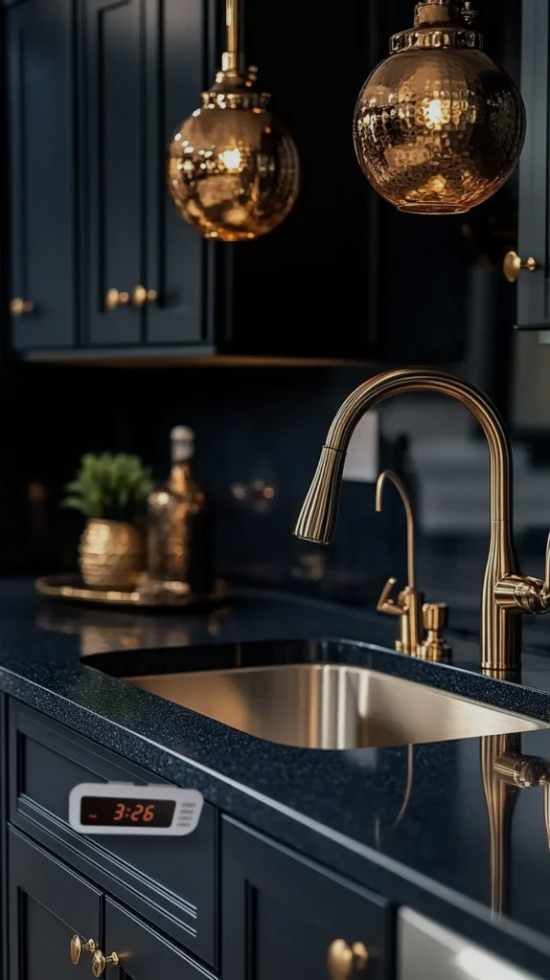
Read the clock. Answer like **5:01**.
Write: **3:26**
